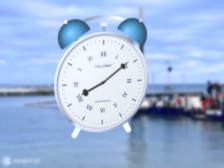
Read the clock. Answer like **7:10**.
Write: **8:09**
